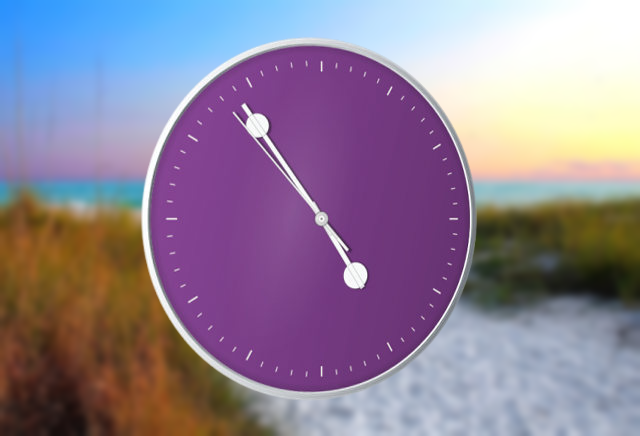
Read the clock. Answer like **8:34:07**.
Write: **4:53:53**
